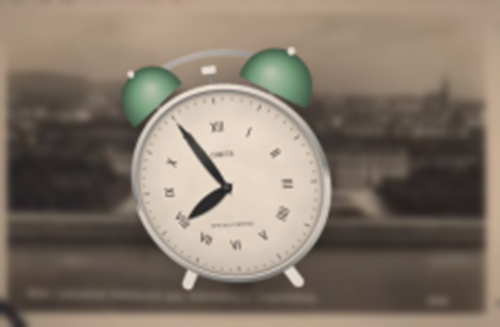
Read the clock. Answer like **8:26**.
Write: **7:55**
